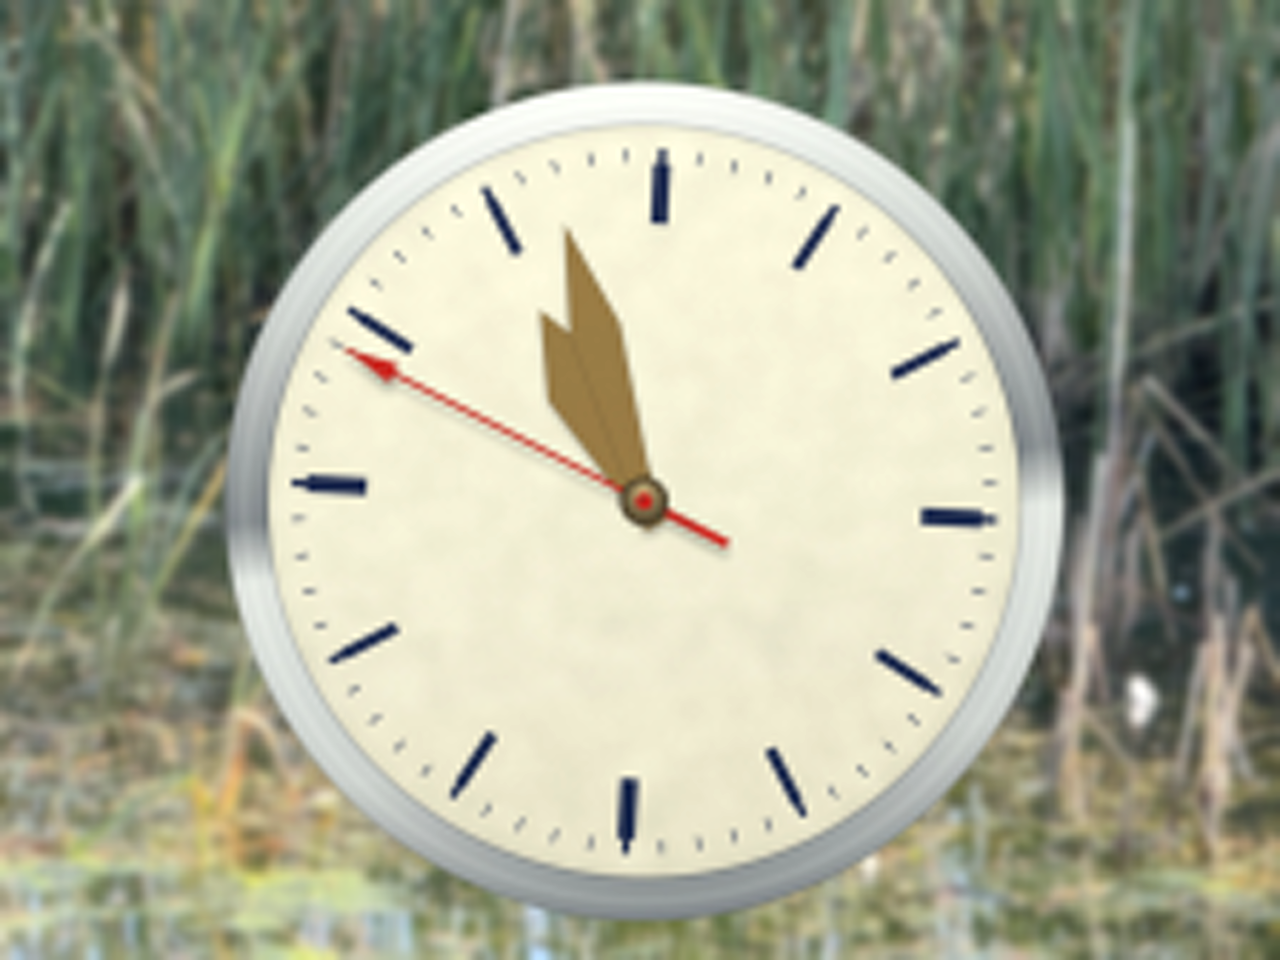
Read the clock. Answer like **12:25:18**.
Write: **10:56:49**
